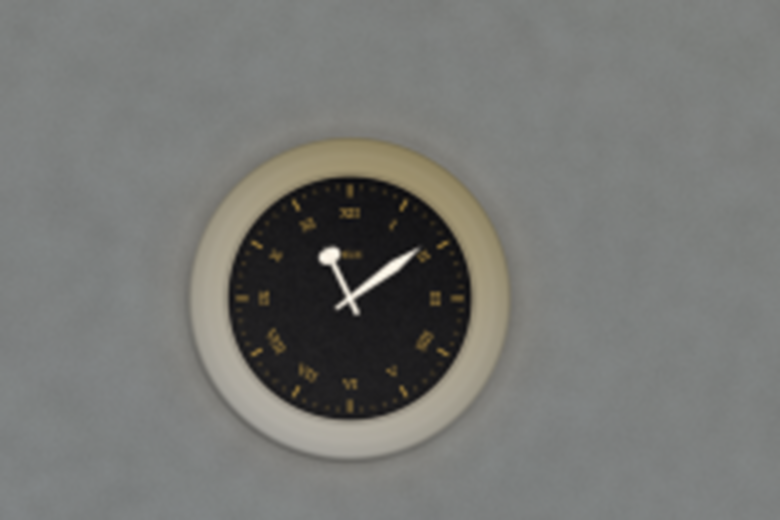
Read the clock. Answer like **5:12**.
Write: **11:09**
